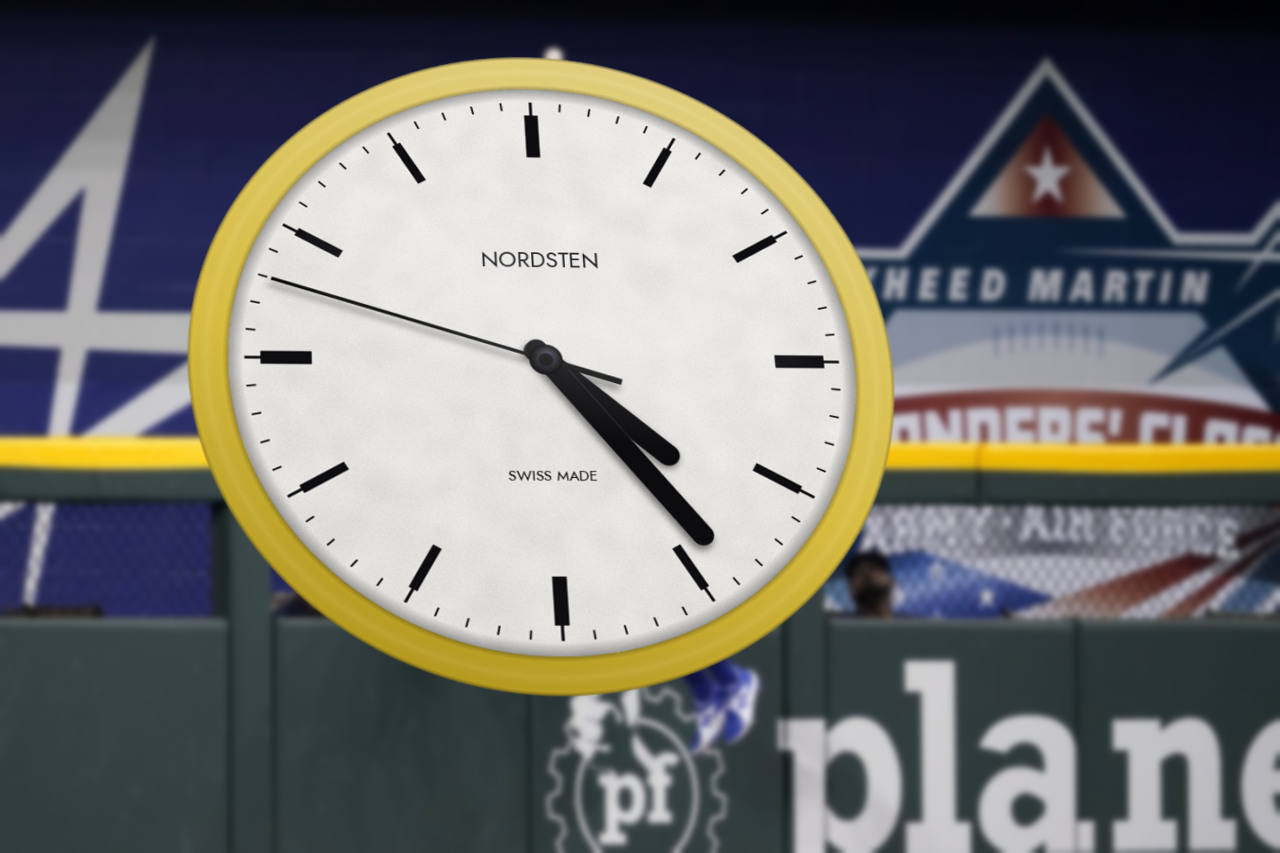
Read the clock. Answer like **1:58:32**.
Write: **4:23:48**
